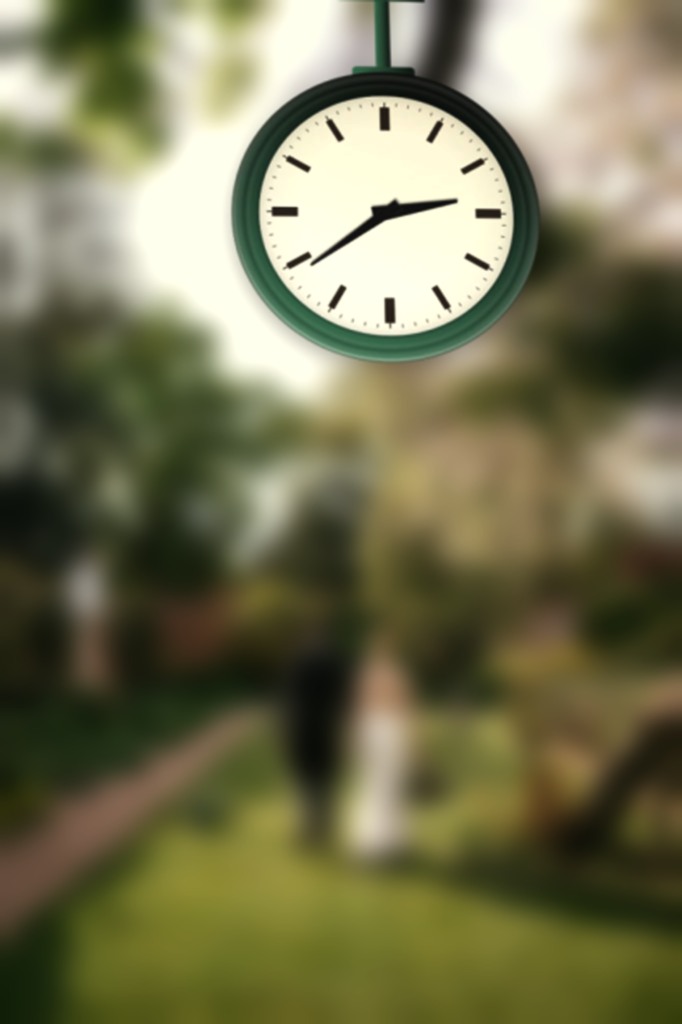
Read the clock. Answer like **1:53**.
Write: **2:39**
